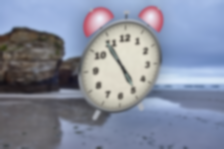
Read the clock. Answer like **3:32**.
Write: **4:54**
